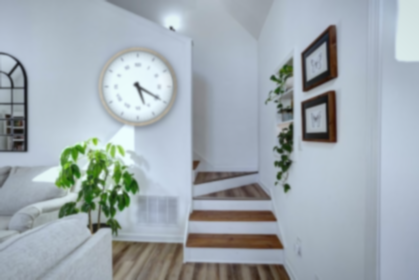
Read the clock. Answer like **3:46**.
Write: **5:20**
